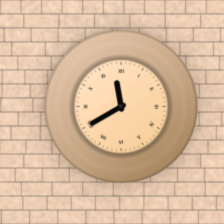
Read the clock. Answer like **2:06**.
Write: **11:40**
